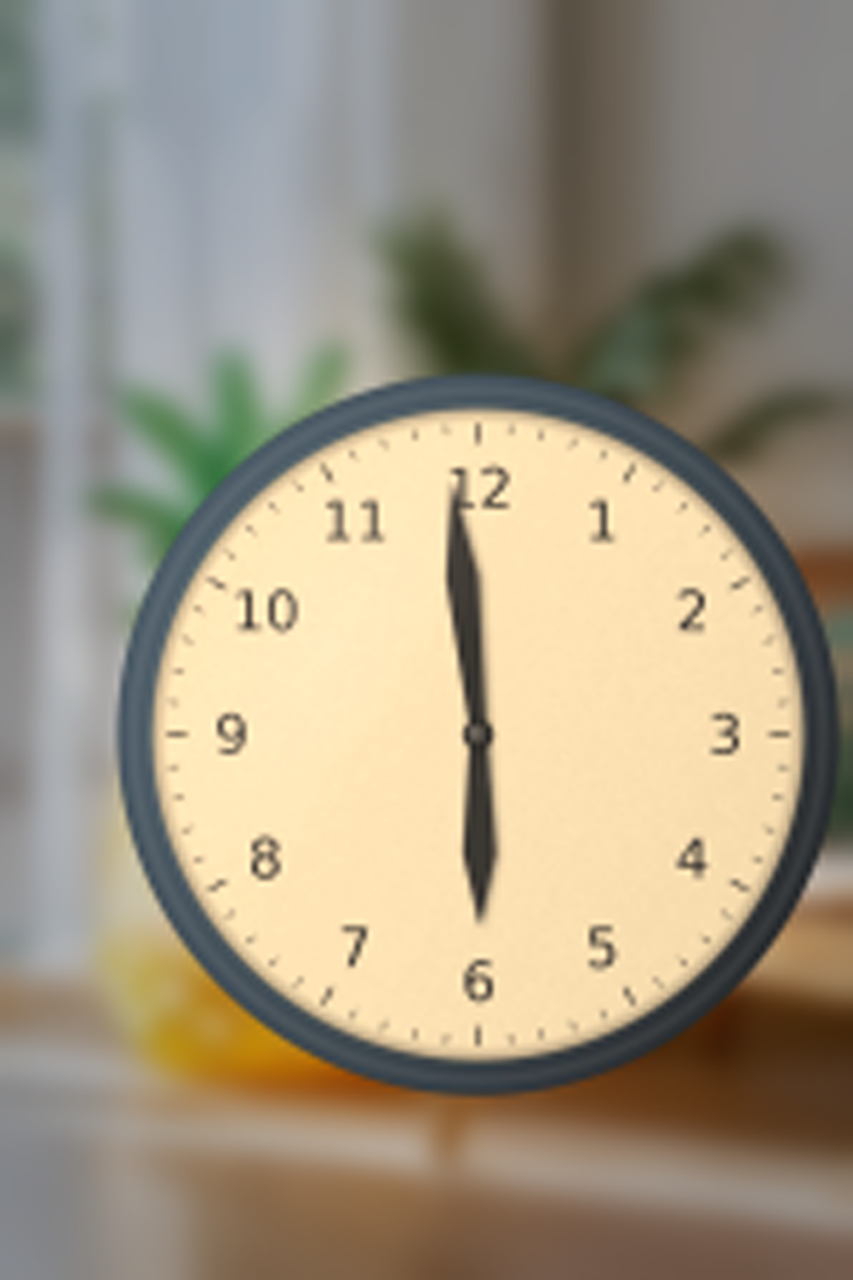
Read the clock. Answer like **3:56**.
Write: **5:59**
